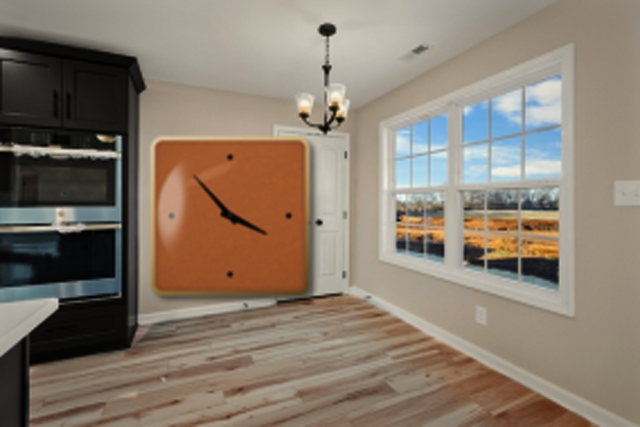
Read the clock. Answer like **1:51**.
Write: **3:53**
